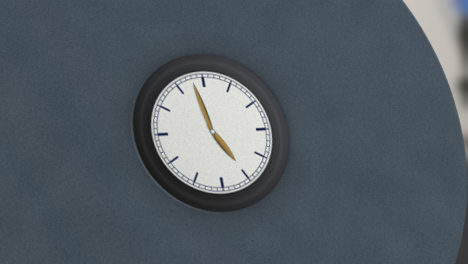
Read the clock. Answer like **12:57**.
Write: **4:58**
